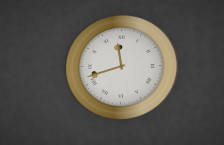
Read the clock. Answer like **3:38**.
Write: **11:42**
